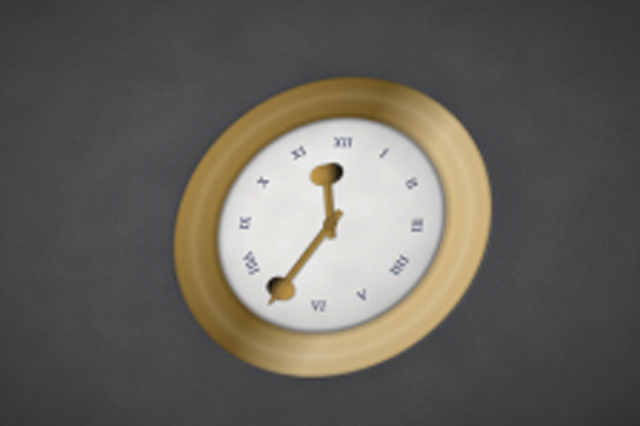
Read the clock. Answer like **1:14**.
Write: **11:35**
